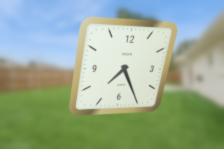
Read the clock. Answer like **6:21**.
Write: **7:25**
